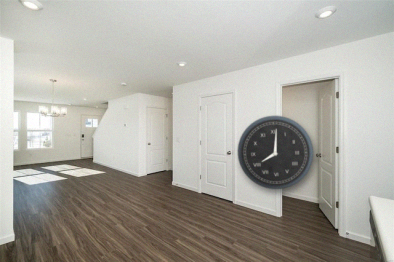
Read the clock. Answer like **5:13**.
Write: **8:01**
